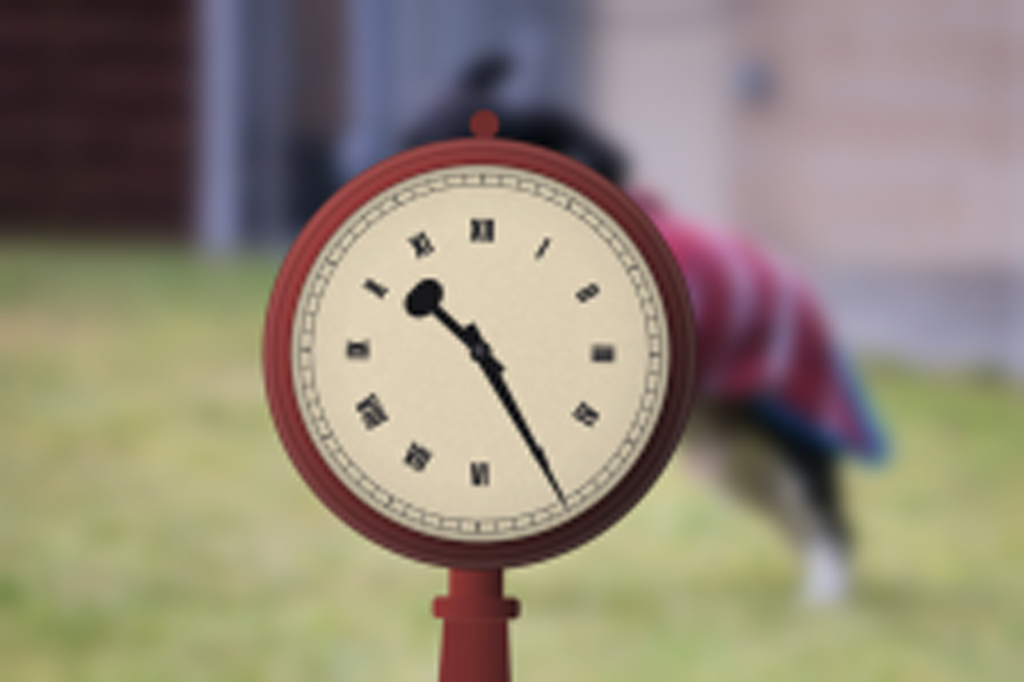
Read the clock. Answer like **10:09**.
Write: **10:25**
